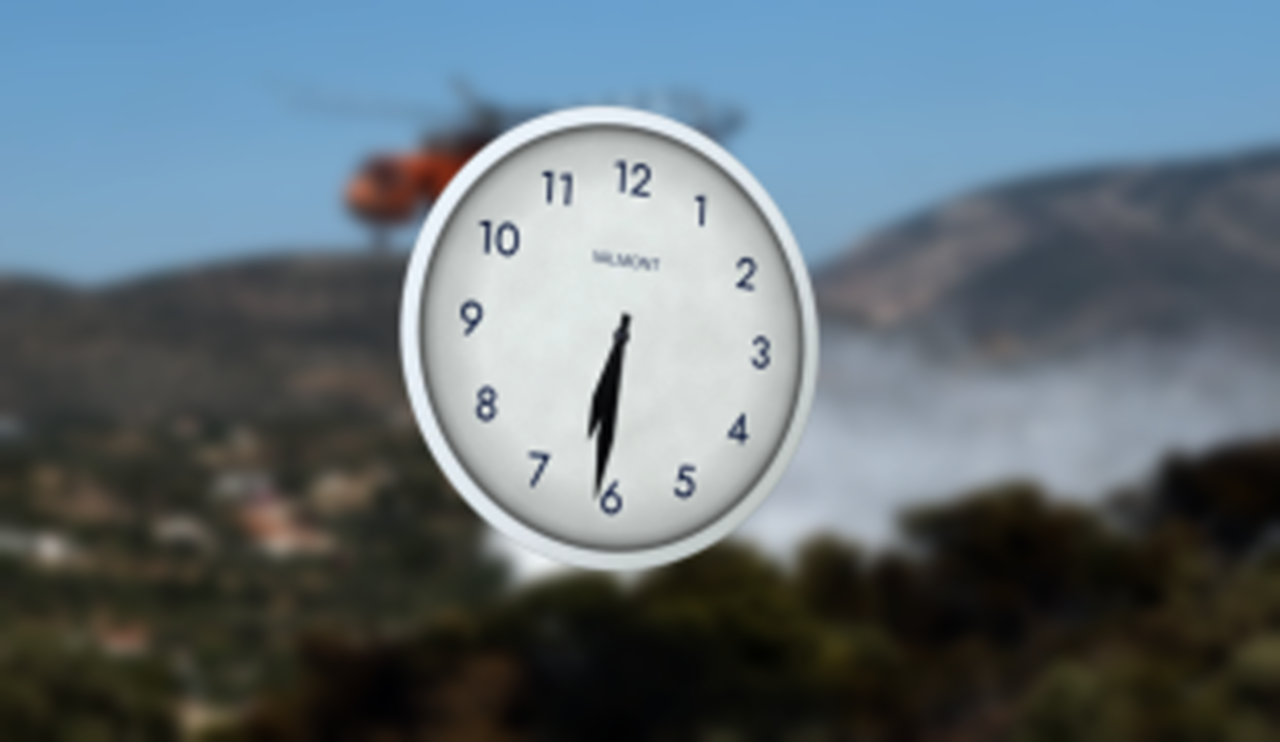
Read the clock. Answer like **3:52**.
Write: **6:31**
